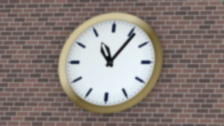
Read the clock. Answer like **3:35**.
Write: **11:06**
